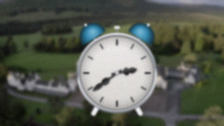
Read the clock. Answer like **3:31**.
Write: **2:39**
